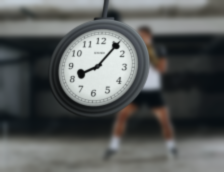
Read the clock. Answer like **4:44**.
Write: **8:06**
